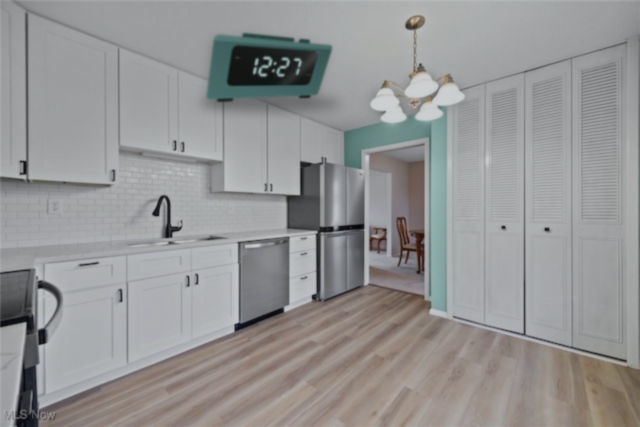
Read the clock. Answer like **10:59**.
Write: **12:27**
